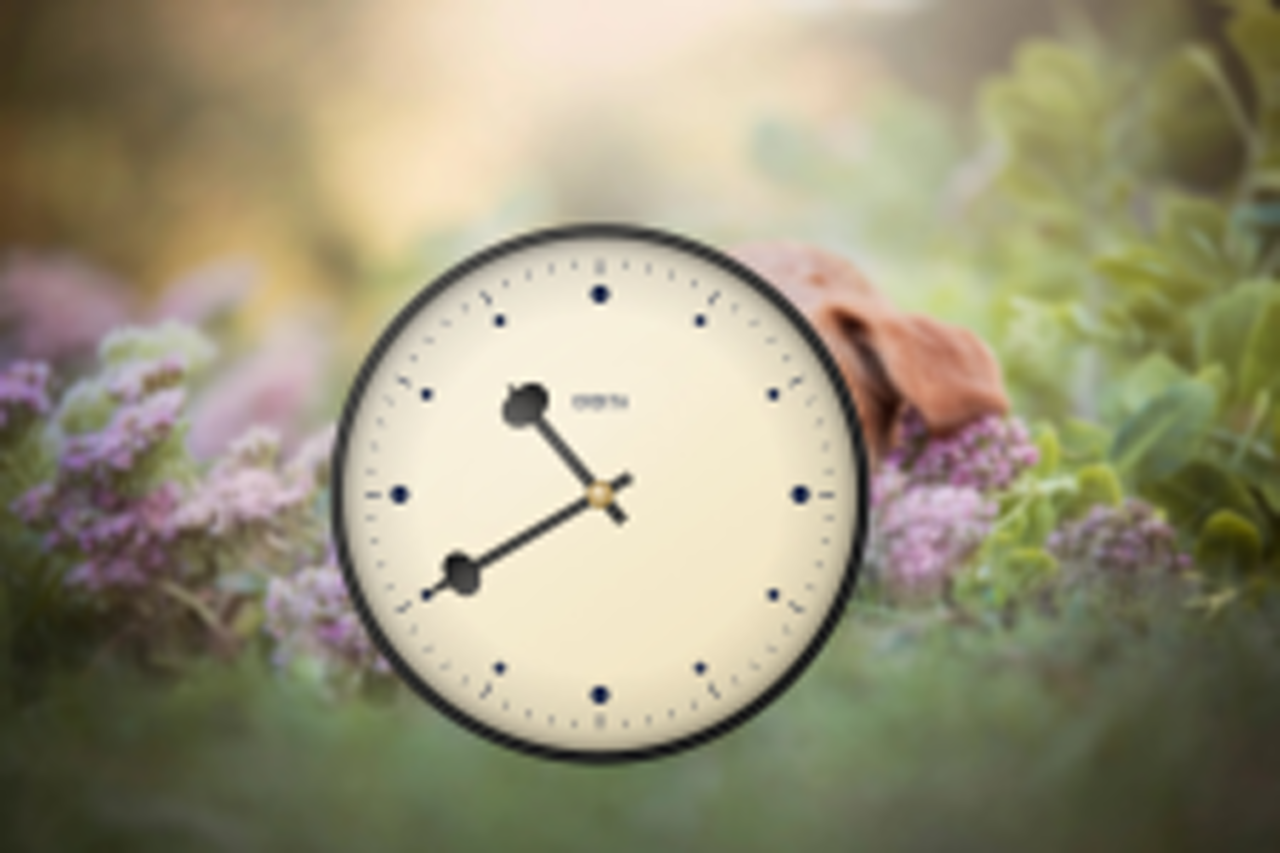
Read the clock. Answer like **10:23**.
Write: **10:40**
